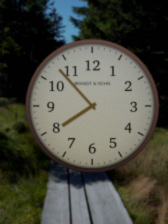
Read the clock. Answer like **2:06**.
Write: **7:53**
